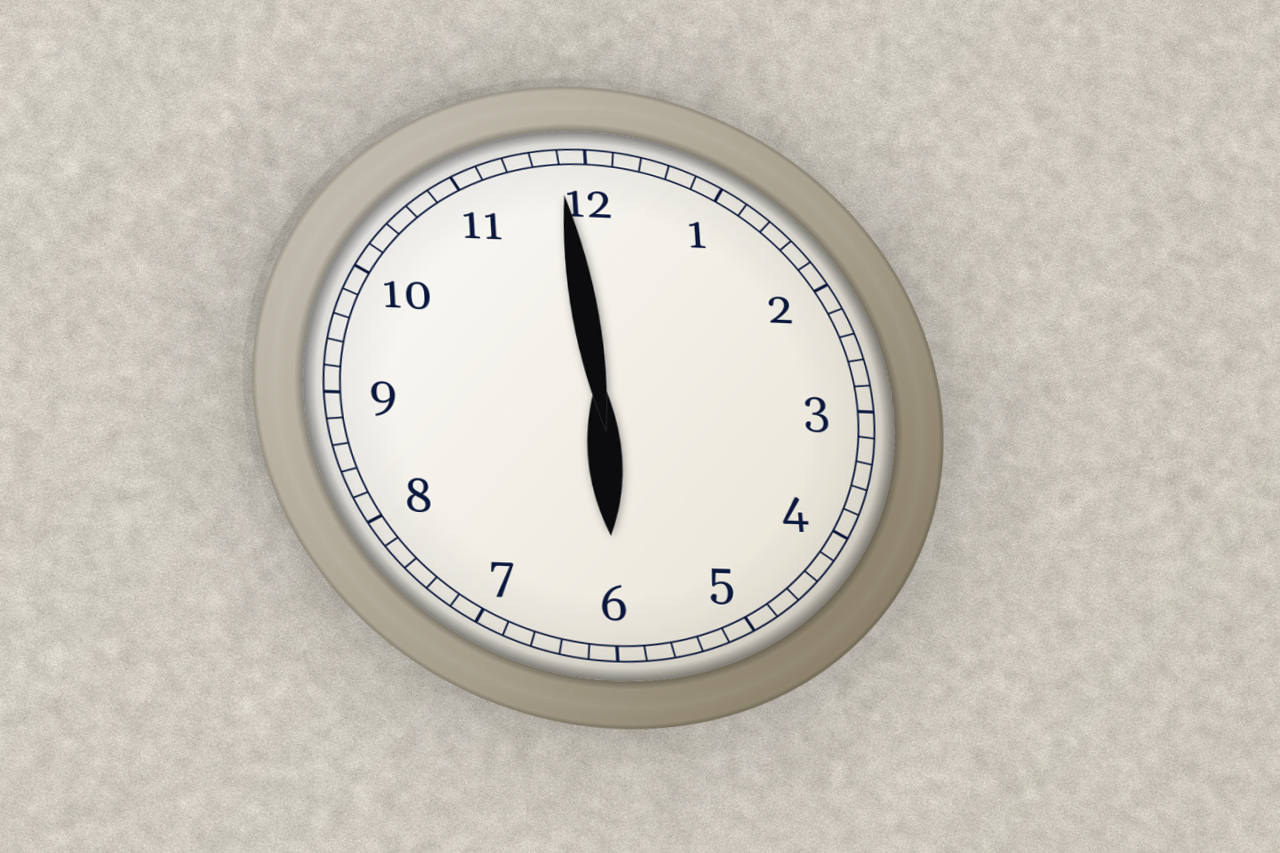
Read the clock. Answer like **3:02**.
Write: **5:59**
